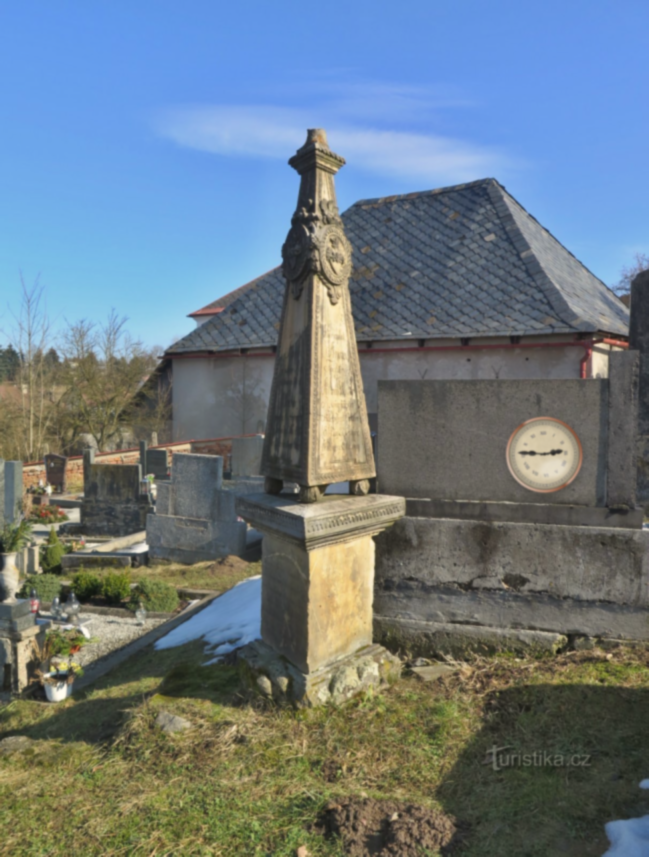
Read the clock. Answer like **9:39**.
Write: **2:46**
